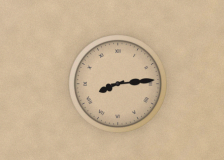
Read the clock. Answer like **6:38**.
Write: **8:14**
